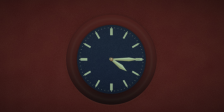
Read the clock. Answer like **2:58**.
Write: **4:15**
